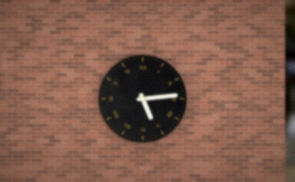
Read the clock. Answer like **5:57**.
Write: **5:14**
